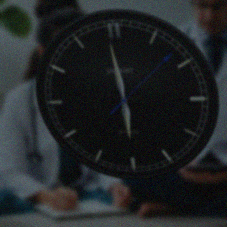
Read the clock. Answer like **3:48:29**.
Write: **5:59:08**
